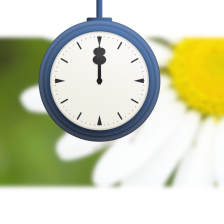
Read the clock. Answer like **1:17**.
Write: **12:00**
